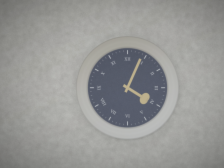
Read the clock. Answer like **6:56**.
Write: **4:04**
